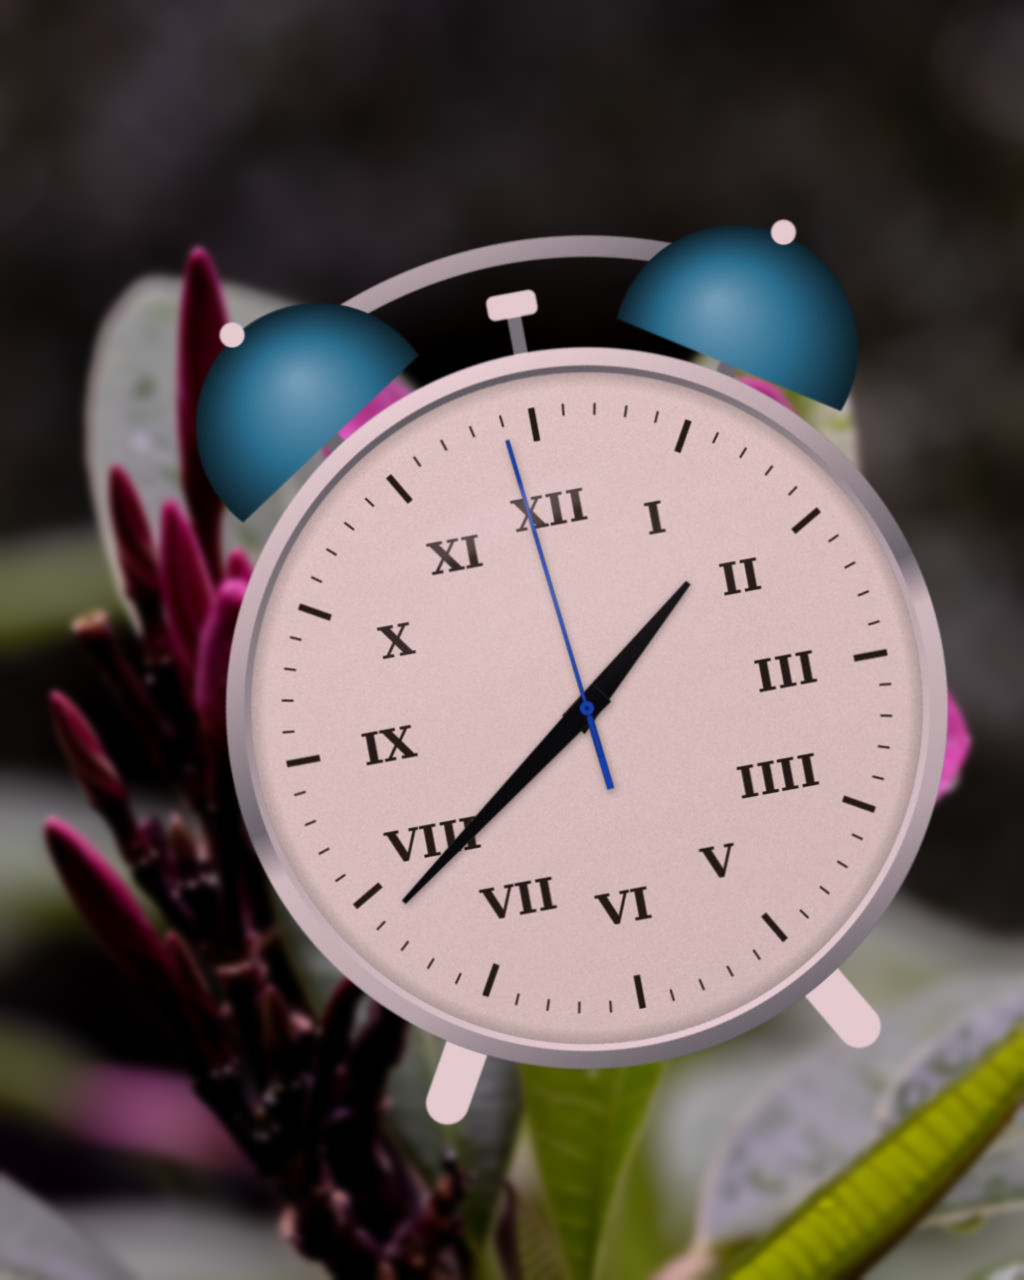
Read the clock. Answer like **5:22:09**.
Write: **1:38:59**
